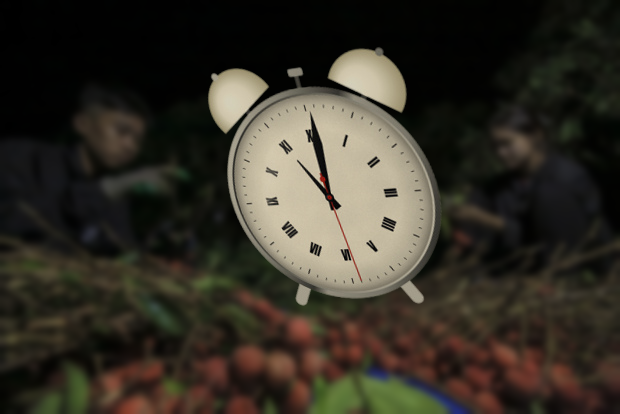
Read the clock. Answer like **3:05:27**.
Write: **11:00:29**
